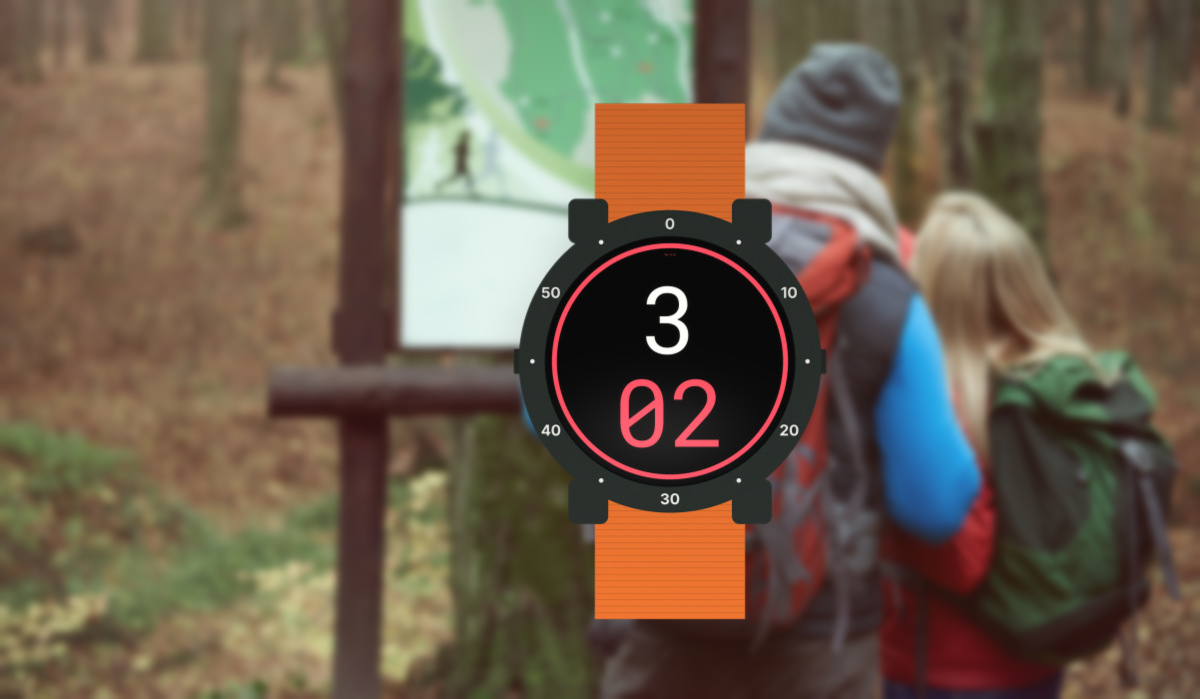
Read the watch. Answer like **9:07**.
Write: **3:02**
